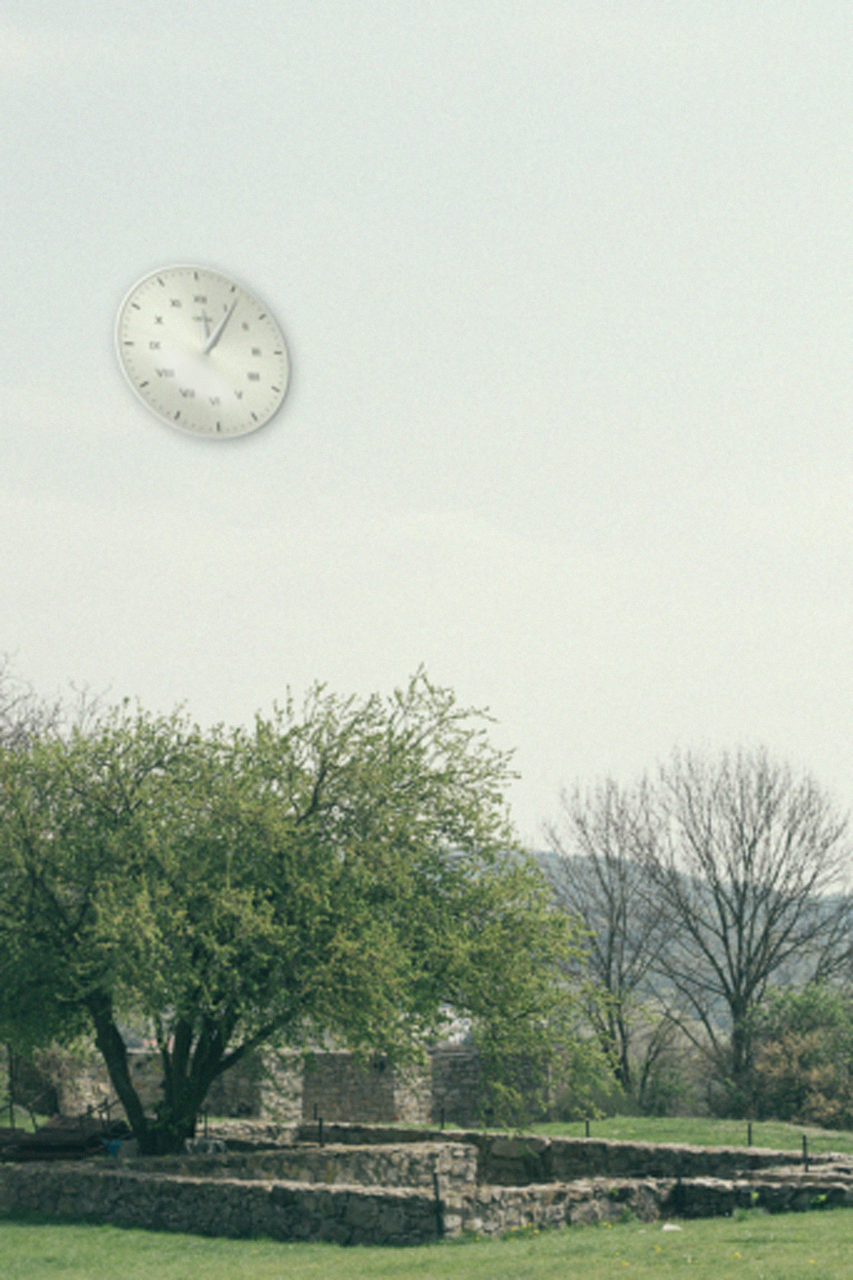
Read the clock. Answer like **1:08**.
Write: **12:06**
